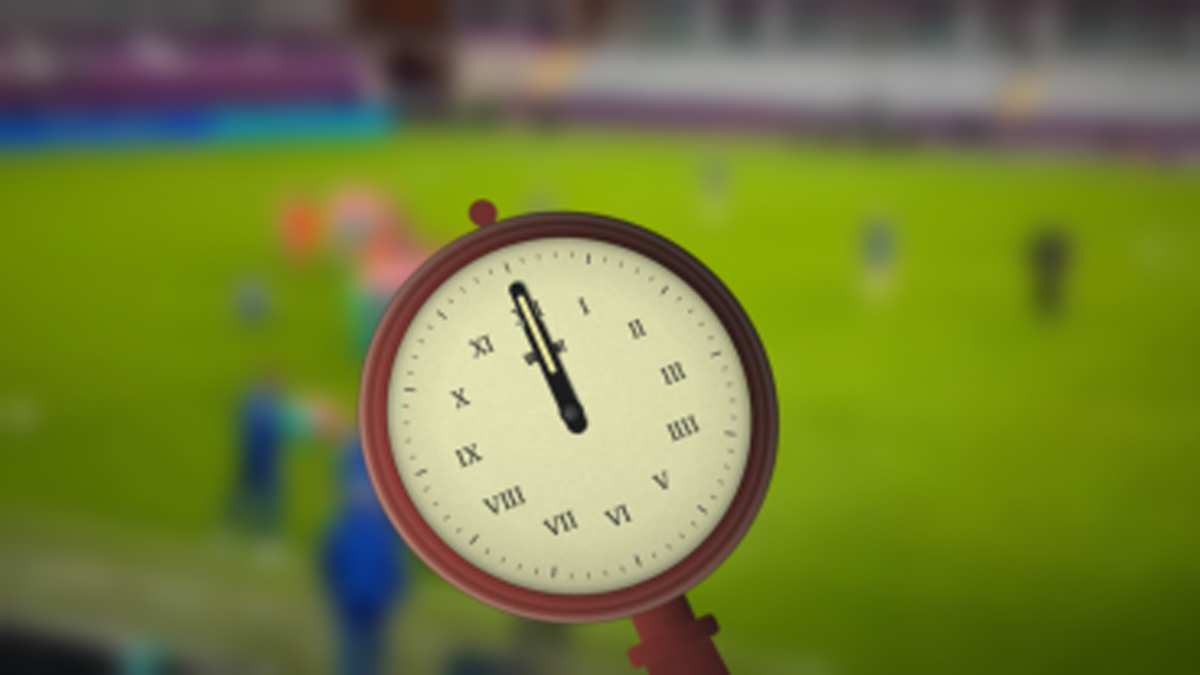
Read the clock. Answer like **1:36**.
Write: **12:00**
